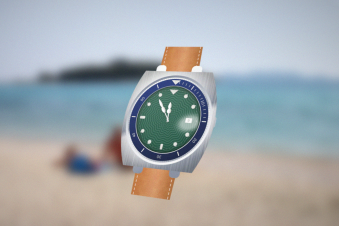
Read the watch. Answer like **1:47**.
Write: **11:54**
